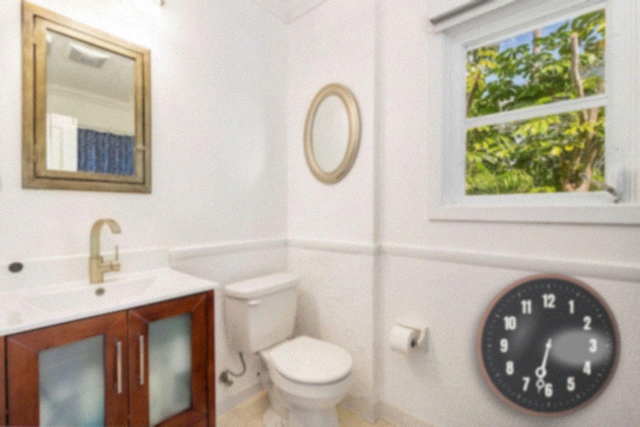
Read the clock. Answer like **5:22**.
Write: **6:32**
